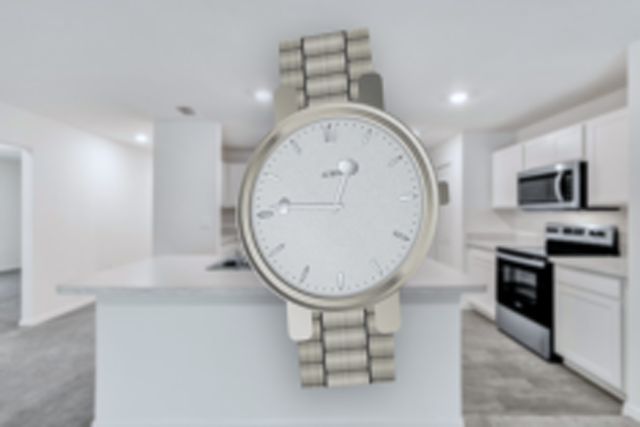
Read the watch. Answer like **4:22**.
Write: **12:46**
